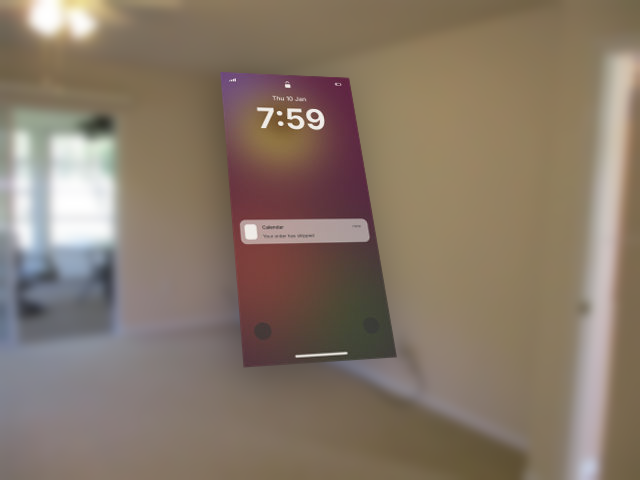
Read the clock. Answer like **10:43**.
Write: **7:59**
